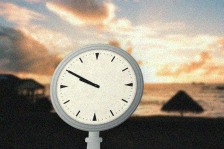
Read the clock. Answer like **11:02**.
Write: **9:50**
